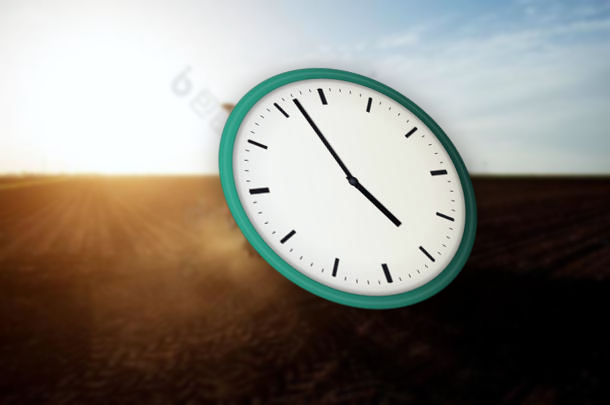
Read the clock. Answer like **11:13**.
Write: **4:57**
